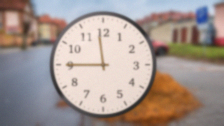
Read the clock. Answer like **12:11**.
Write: **11:45**
